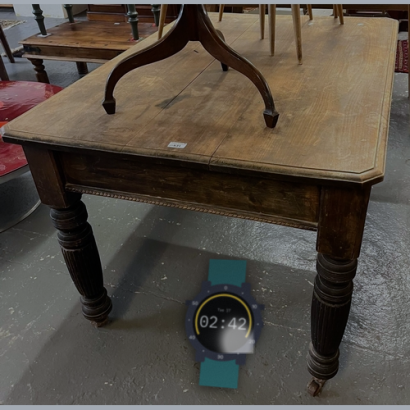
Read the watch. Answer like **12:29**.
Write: **2:42**
